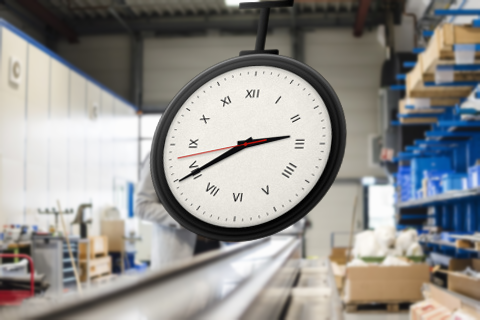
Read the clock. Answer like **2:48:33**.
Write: **2:39:43**
